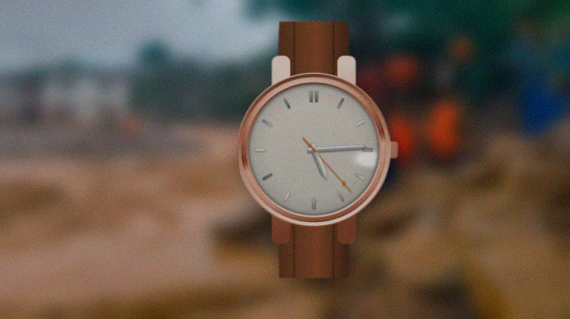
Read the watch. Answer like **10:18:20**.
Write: **5:14:23**
